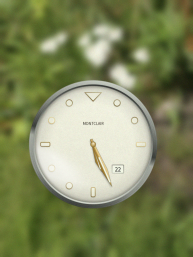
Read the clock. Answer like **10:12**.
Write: **5:26**
